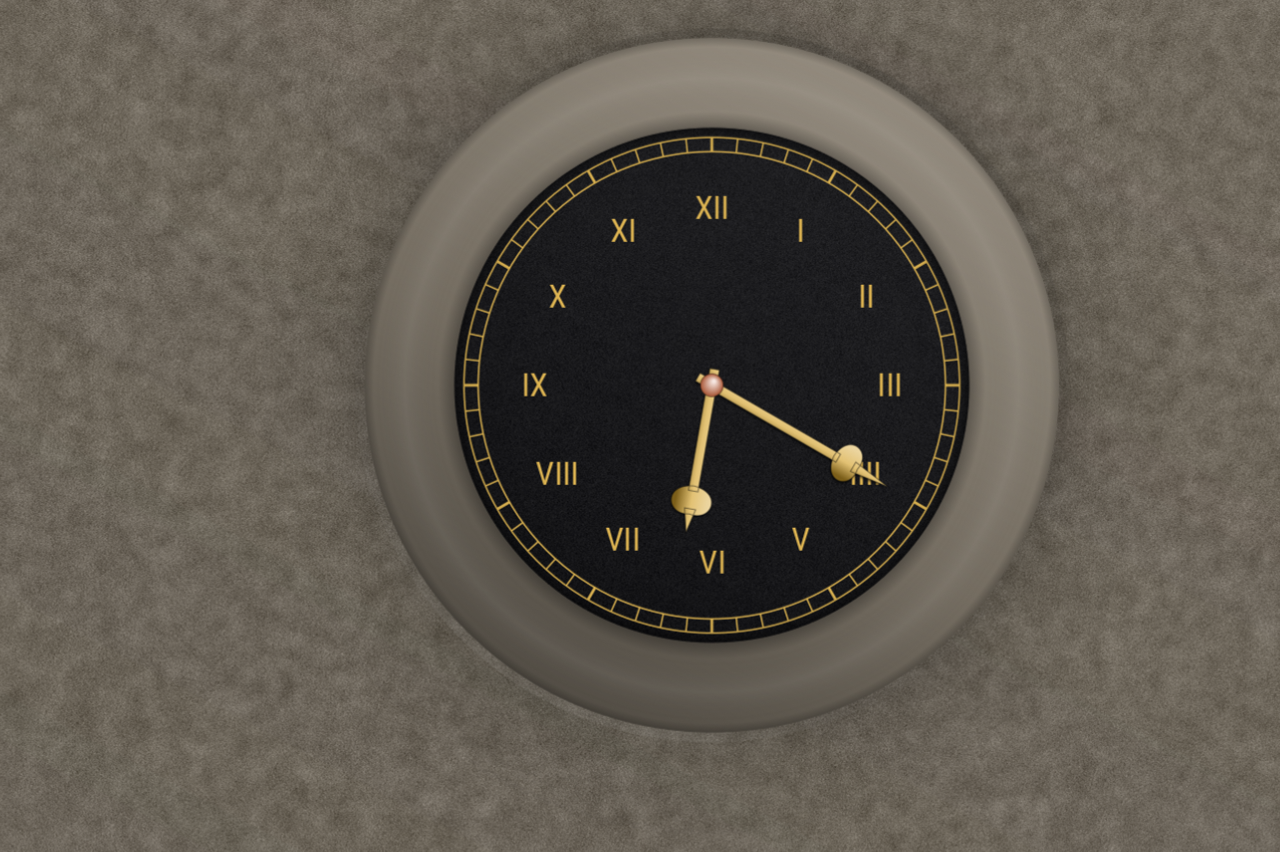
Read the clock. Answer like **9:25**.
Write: **6:20**
